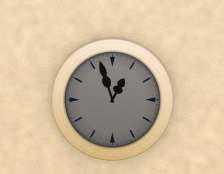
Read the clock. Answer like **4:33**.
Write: **12:57**
